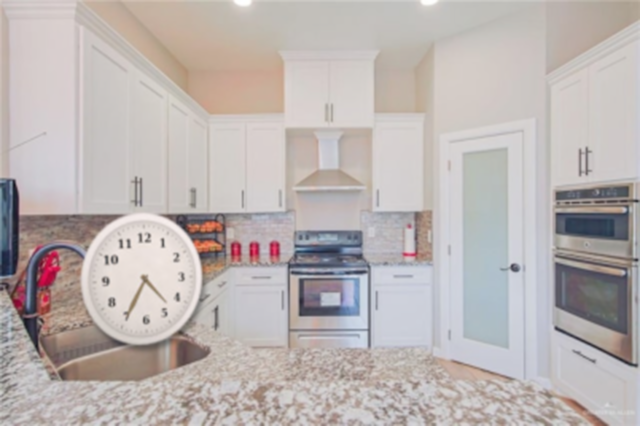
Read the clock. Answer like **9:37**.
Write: **4:35**
